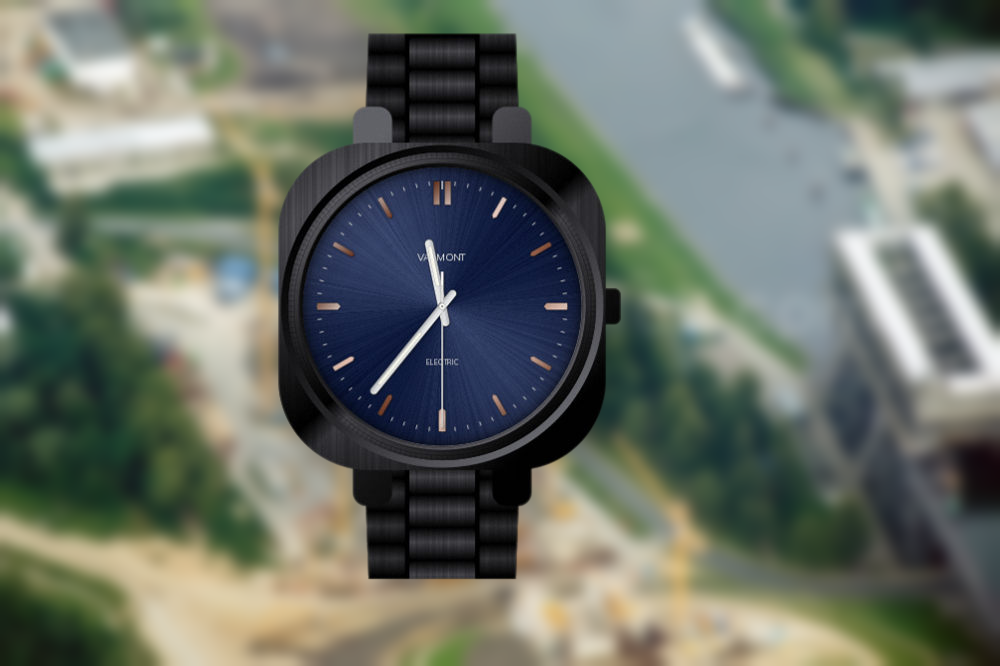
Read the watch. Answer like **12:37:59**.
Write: **11:36:30**
